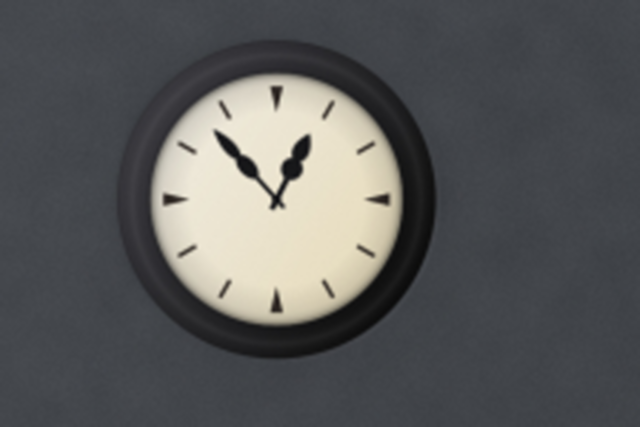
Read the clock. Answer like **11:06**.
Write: **12:53**
